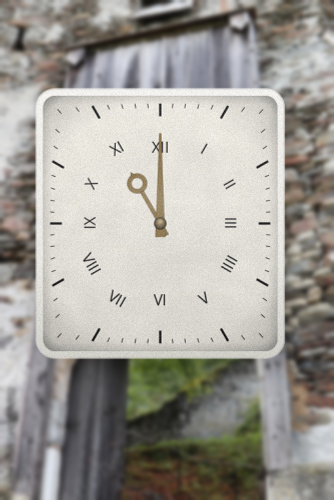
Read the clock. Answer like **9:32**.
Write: **11:00**
